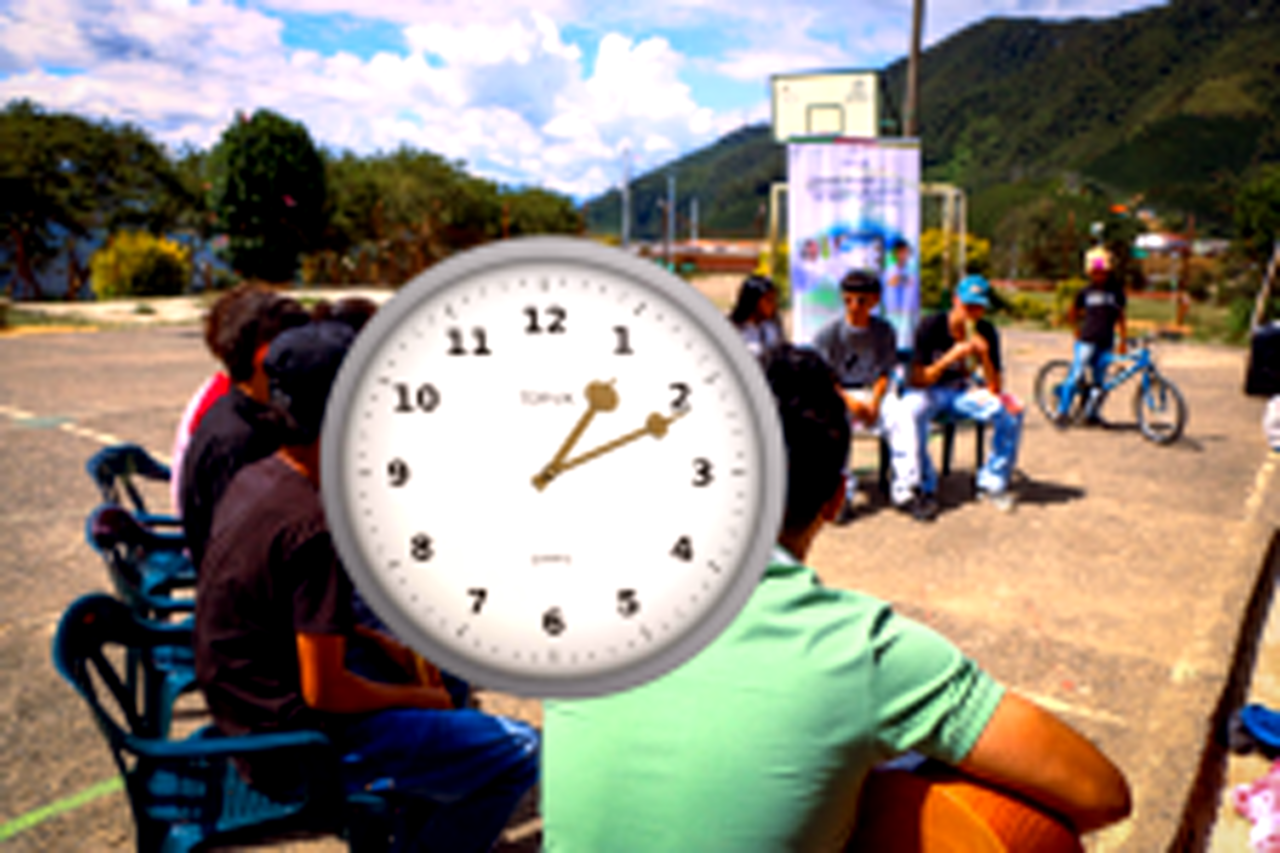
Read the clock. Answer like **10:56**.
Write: **1:11**
